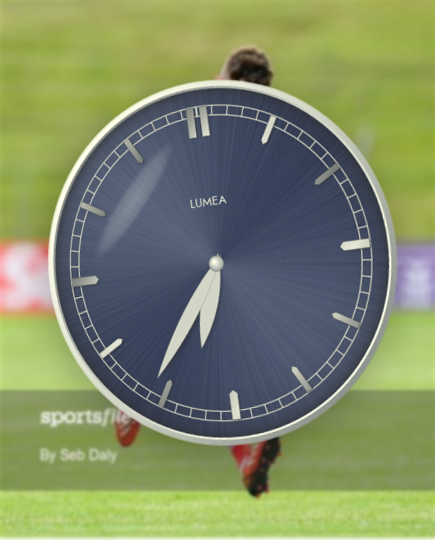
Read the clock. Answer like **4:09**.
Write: **6:36**
